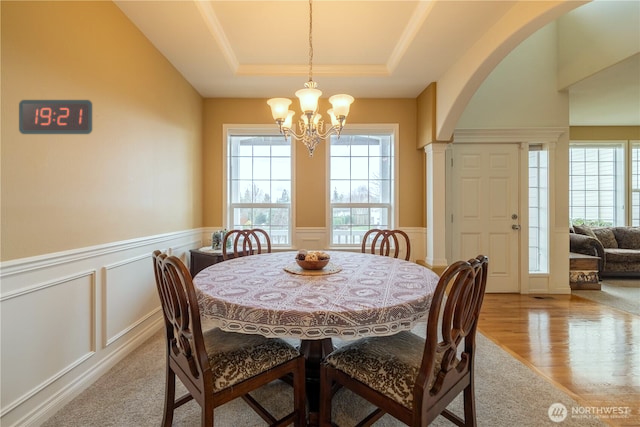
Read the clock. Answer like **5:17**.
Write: **19:21**
